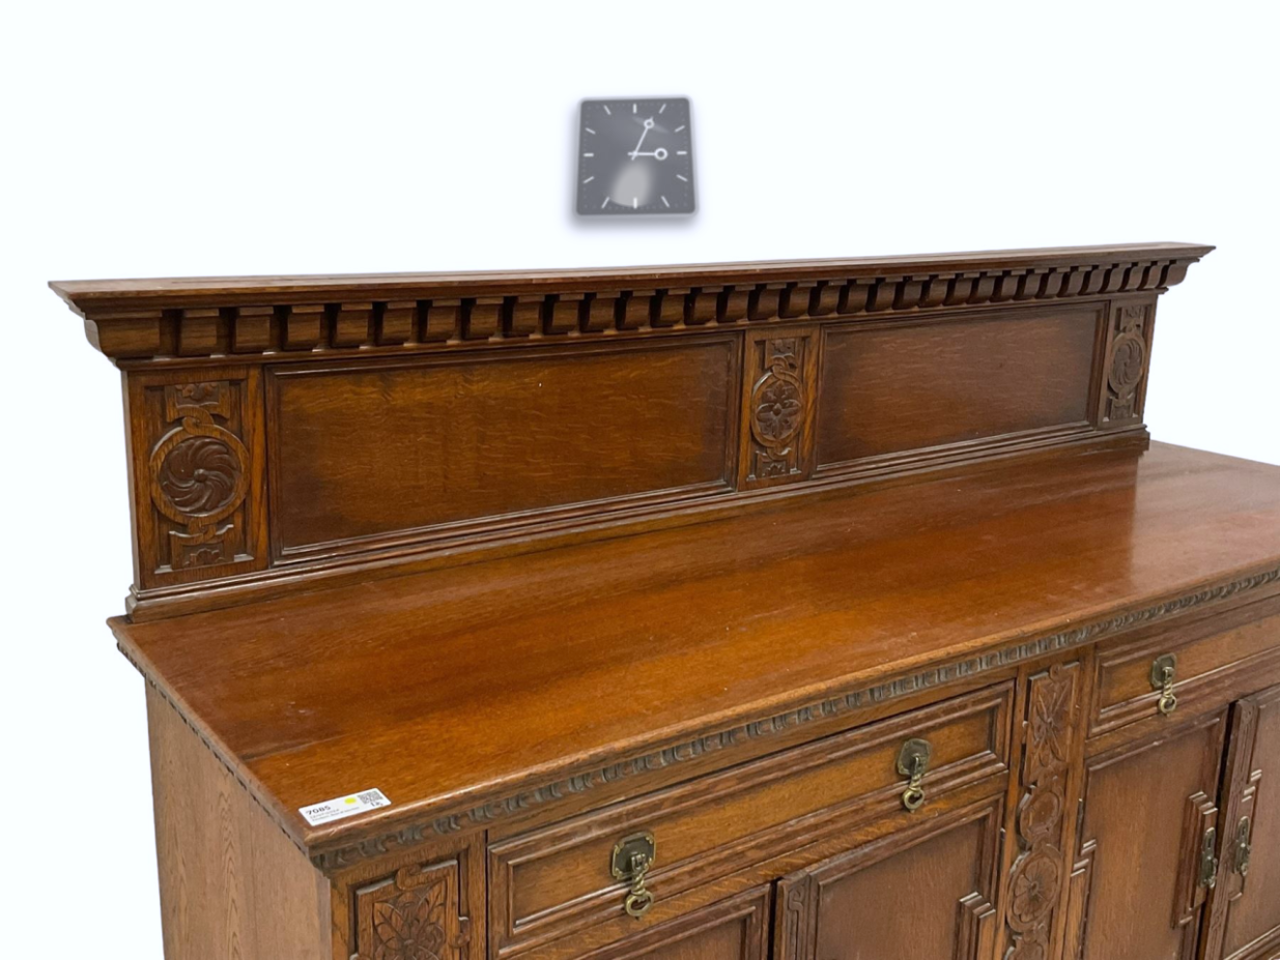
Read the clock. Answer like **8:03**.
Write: **3:04**
